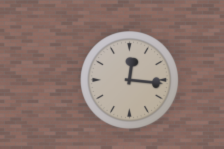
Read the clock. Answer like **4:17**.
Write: **12:16**
